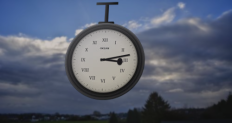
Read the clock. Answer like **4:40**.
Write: **3:13**
